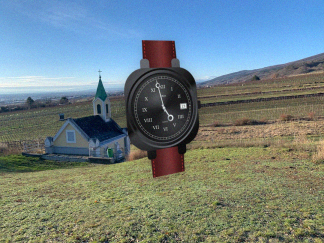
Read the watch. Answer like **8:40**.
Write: **4:58**
